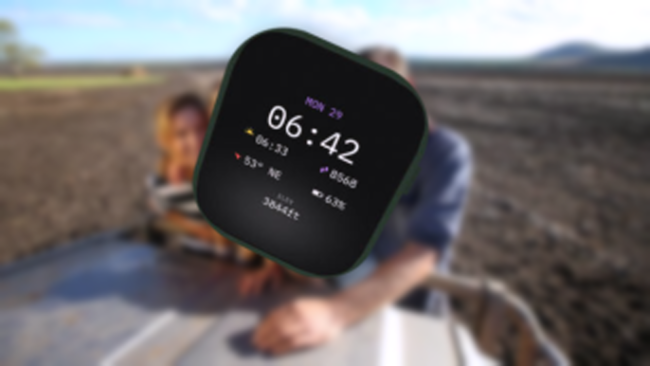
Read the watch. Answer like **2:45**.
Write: **6:42**
